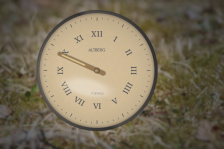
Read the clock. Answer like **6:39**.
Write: **9:49**
